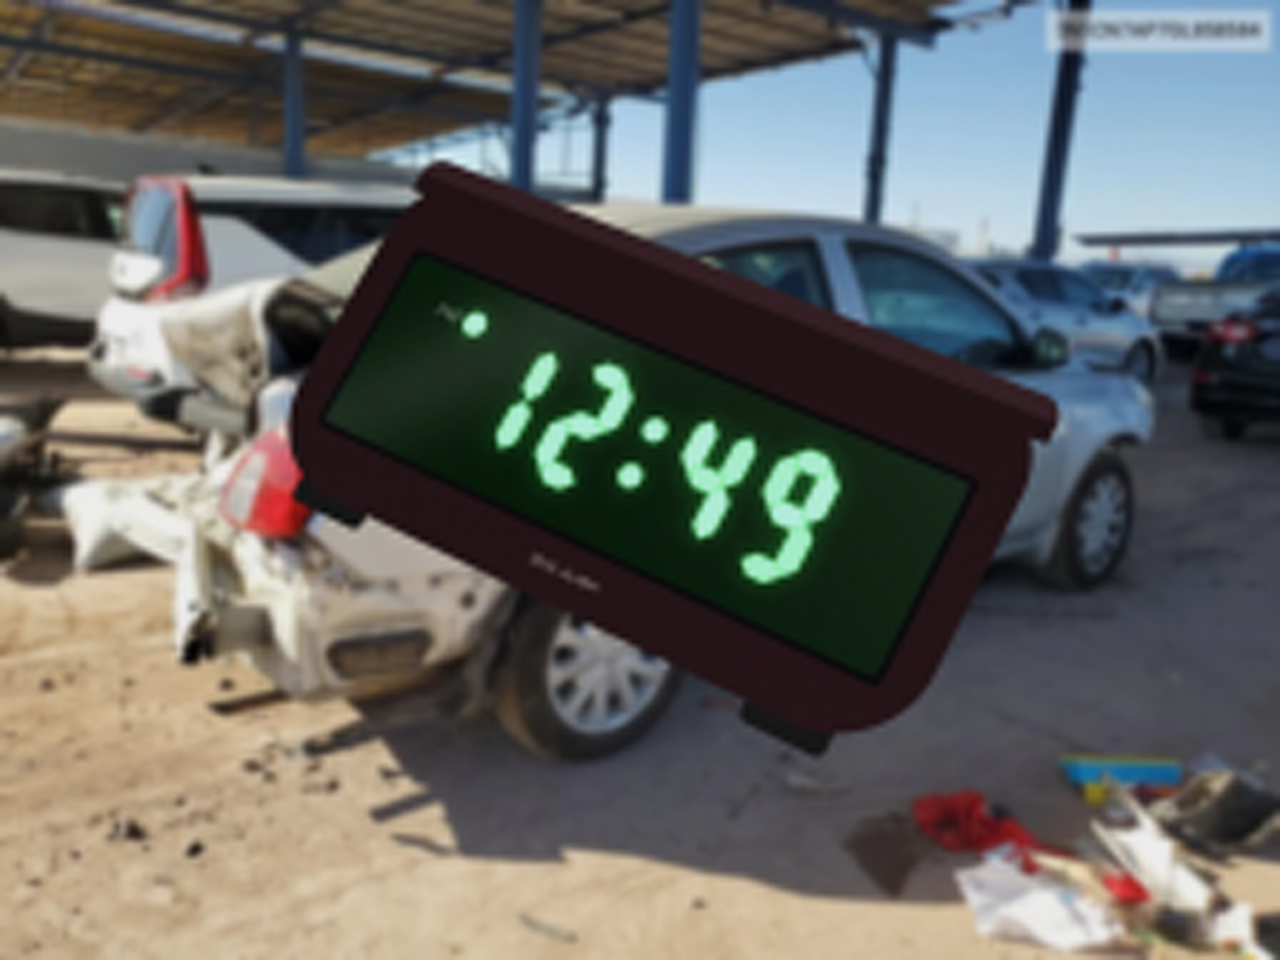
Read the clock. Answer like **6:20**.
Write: **12:49**
